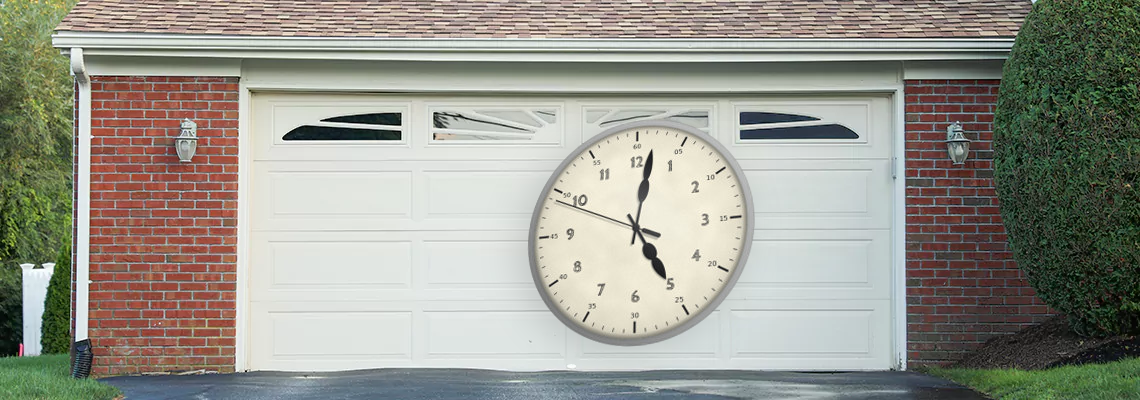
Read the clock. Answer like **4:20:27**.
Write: **5:01:49**
